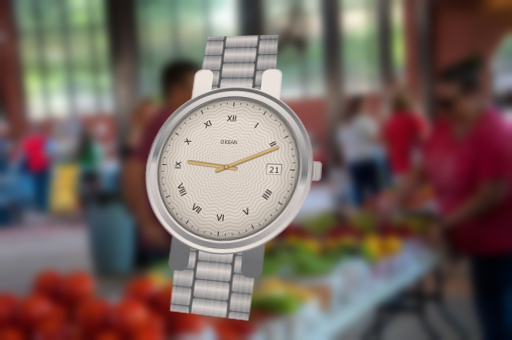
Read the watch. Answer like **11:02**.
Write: **9:11**
